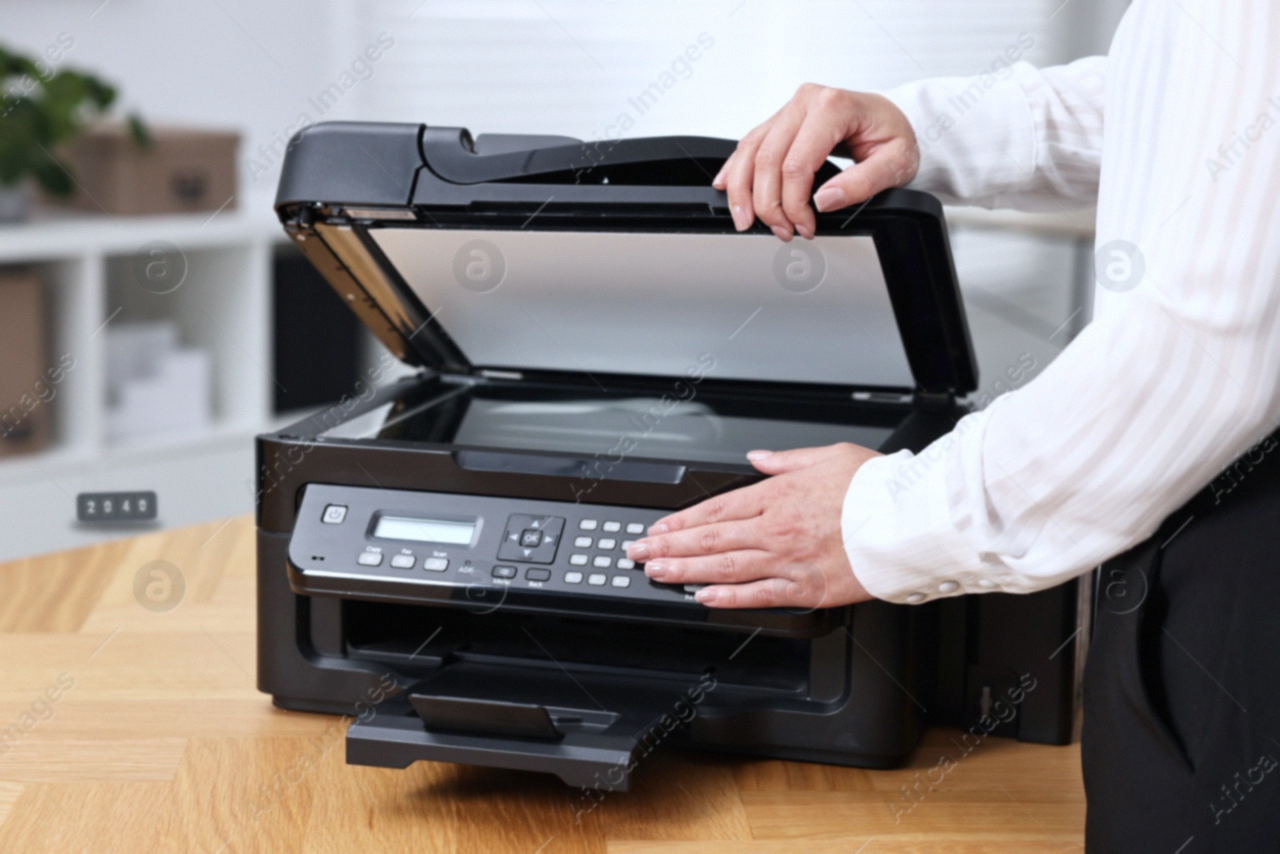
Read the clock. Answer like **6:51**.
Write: **20:40**
